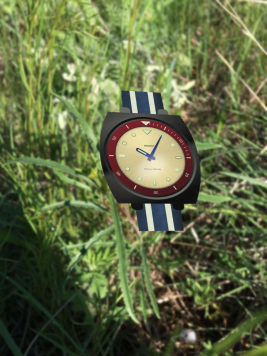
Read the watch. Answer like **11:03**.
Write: **10:05**
